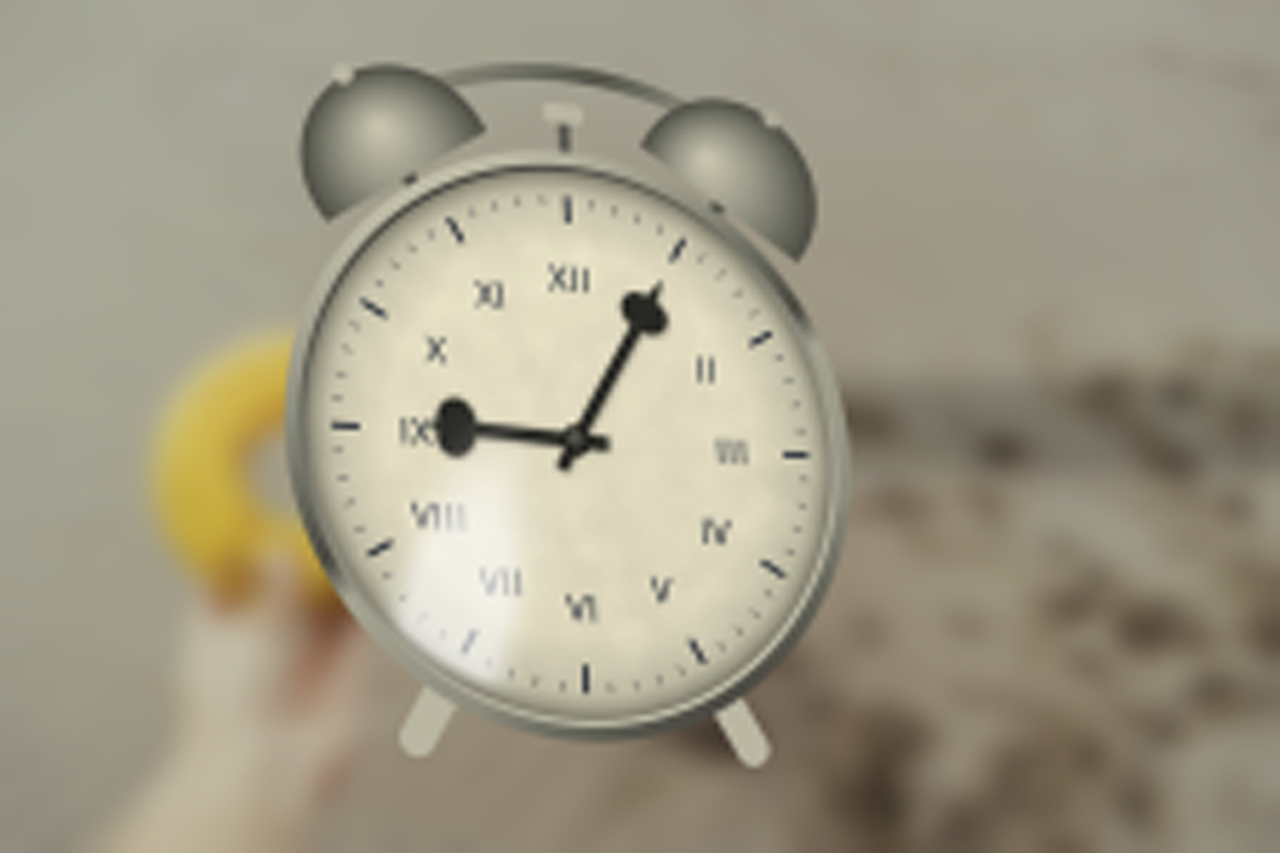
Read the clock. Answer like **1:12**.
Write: **9:05**
